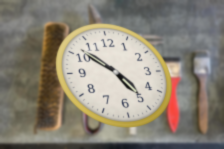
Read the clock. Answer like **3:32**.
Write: **4:52**
